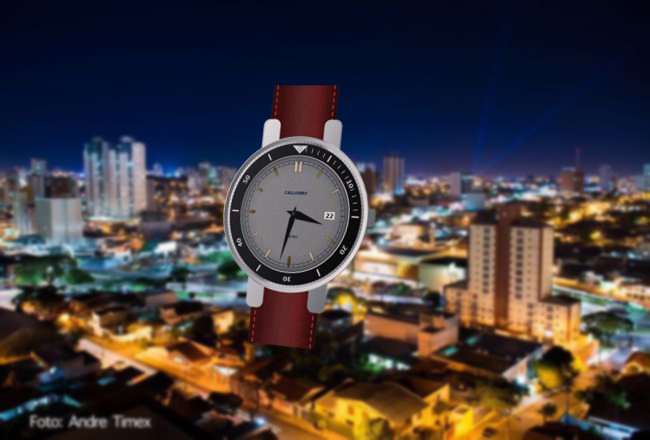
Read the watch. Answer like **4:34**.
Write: **3:32**
